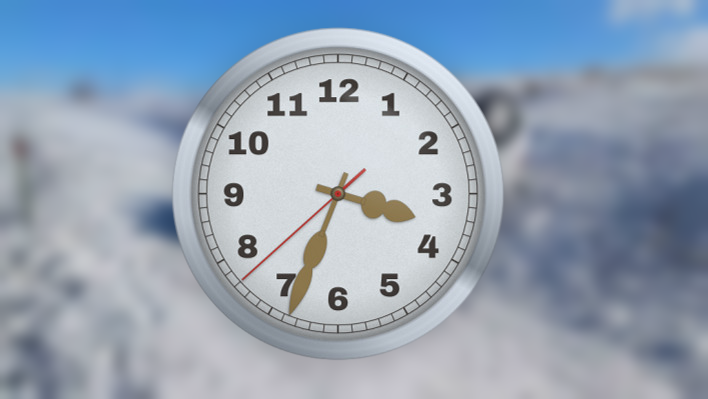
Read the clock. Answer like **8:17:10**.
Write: **3:33:38**
